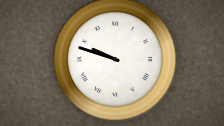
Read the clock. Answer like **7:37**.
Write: **9:48**
